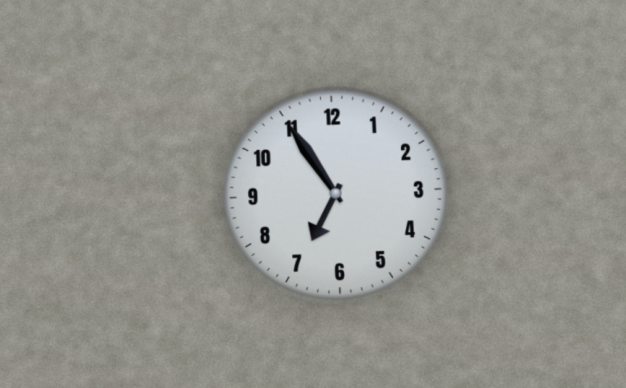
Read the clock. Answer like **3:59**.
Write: **6:55**
